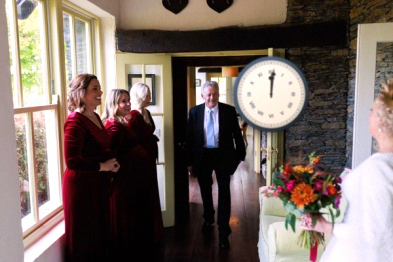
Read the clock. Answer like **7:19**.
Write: **12:01**
